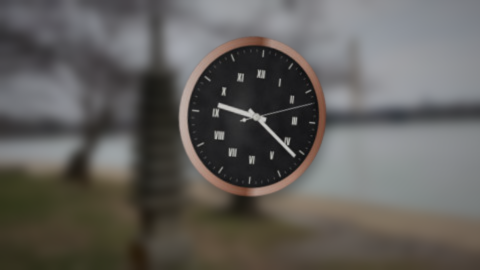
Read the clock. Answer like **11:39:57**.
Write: **9:21:12**
